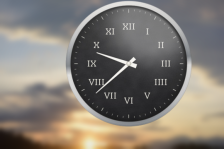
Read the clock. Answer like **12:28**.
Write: **9:38**
